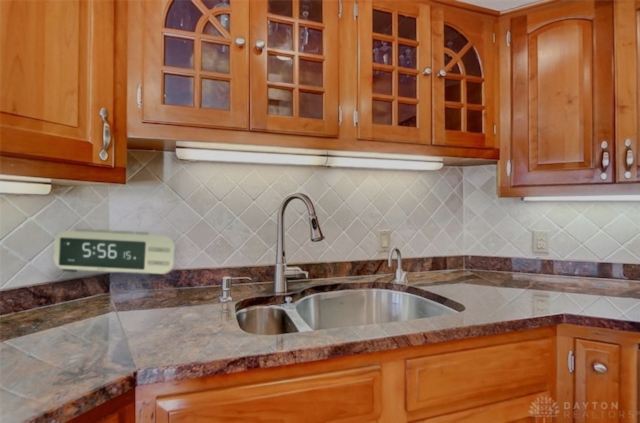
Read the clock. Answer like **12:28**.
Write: **5:56**
